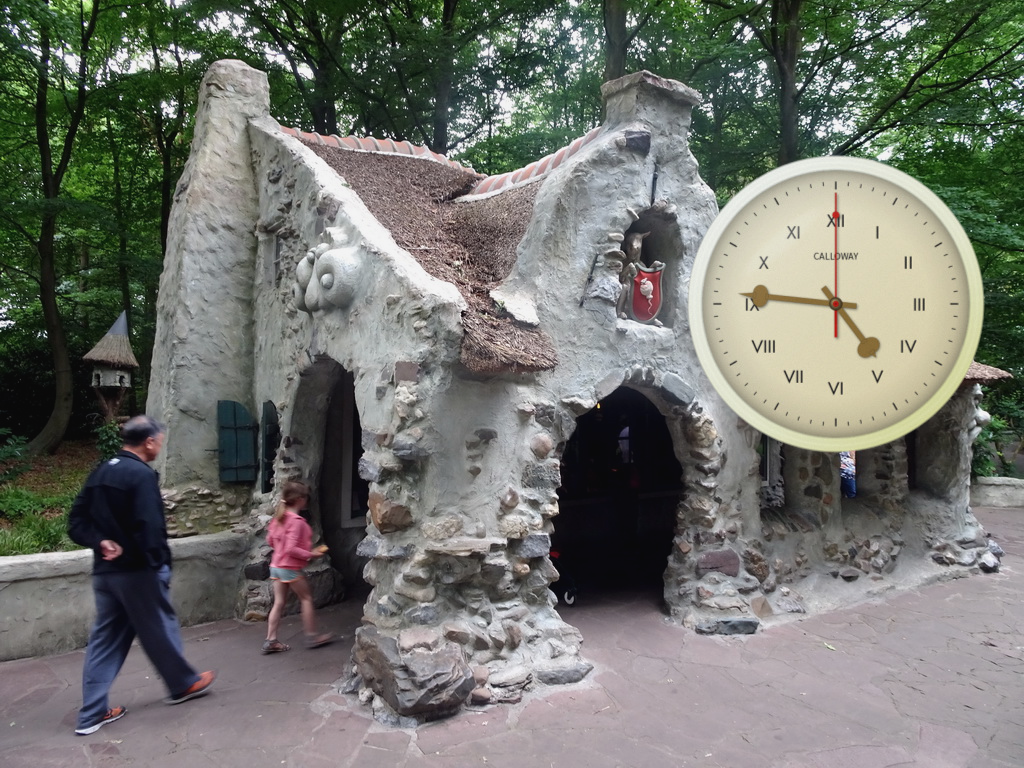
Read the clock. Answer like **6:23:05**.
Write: **4:46:00**
